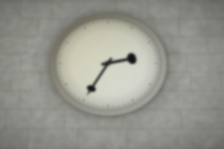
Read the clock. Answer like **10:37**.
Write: **2:35**
